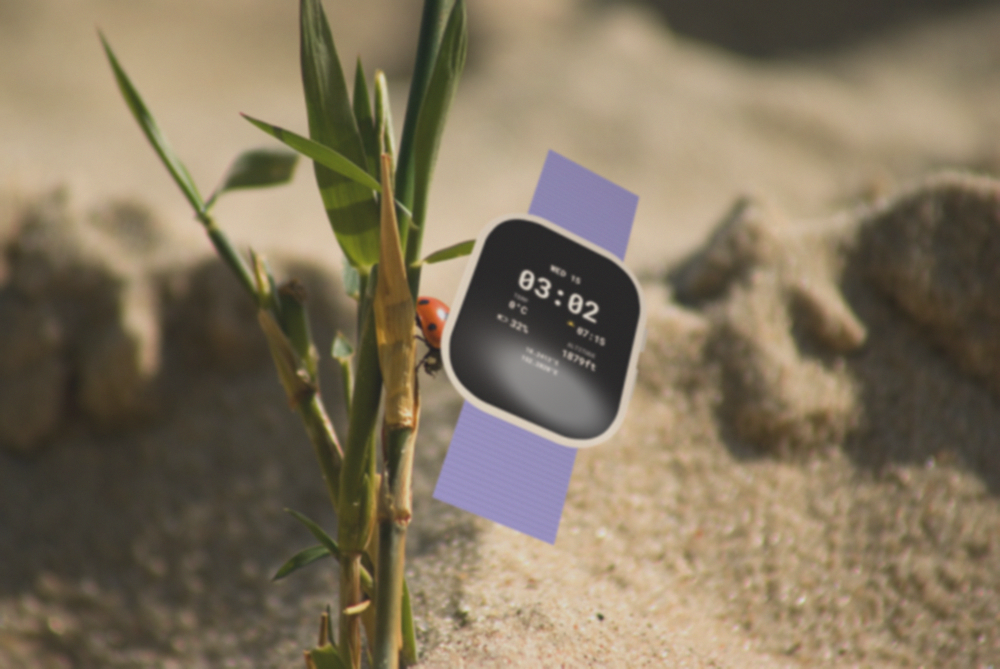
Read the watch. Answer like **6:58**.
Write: **3:02**
